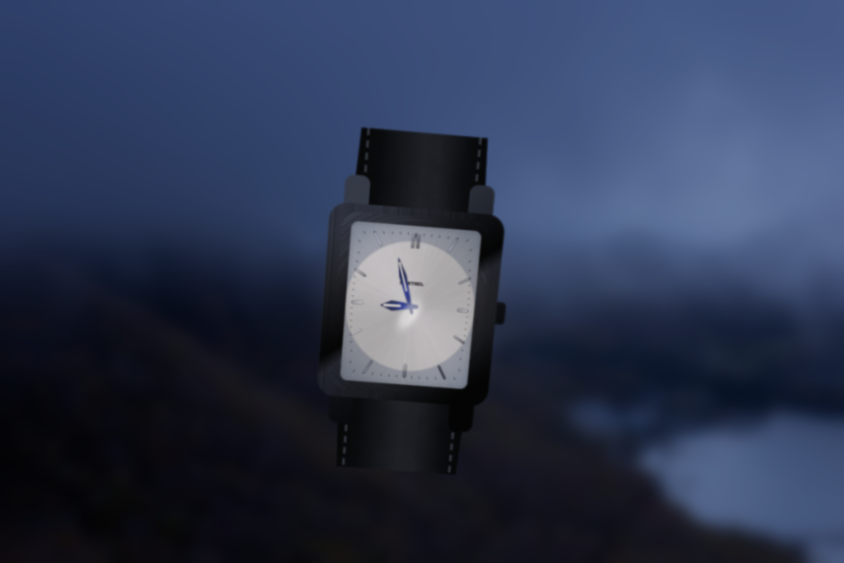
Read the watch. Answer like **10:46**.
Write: **8:57**
